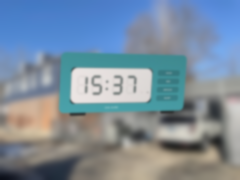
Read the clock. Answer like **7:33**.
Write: **15:37**
